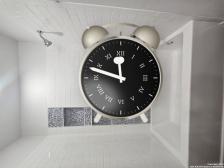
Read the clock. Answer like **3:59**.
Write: **11:48**
